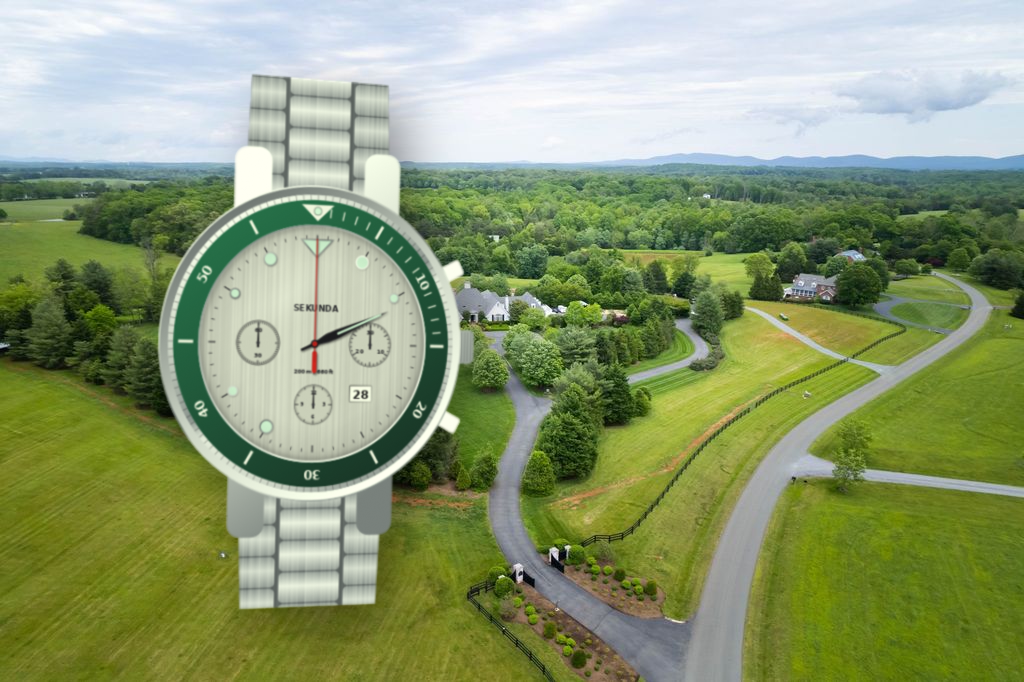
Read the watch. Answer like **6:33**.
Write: **2:11**
